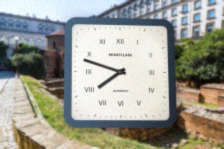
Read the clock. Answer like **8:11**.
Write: **7:48**
